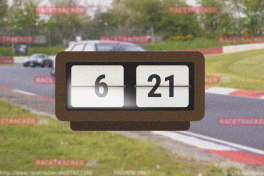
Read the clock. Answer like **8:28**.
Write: **6:21**
